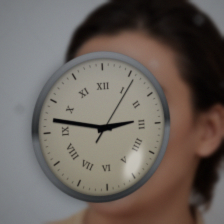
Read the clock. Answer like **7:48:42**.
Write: **2:47:06**
